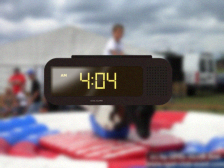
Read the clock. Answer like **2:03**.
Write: **4:04**
